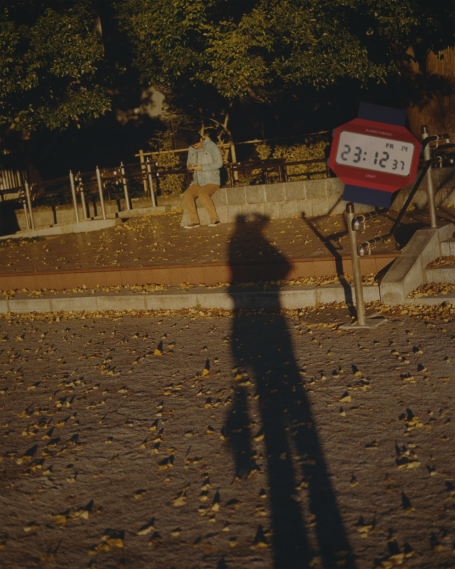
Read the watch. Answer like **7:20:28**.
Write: **23:12:37**
